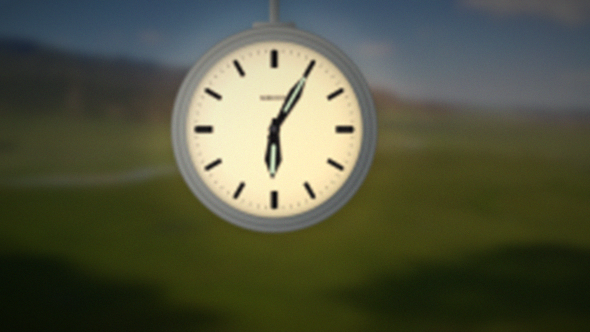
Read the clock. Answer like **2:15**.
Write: **6:05**
